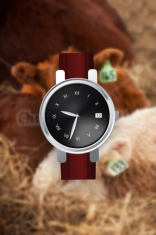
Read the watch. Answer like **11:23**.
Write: **9:33**
